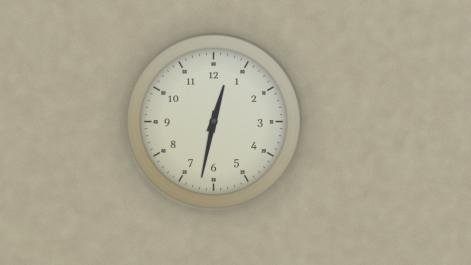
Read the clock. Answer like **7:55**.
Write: **12:32**
